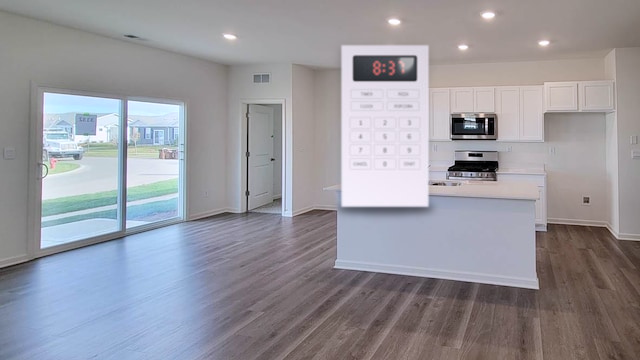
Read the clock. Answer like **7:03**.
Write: **8:37**
